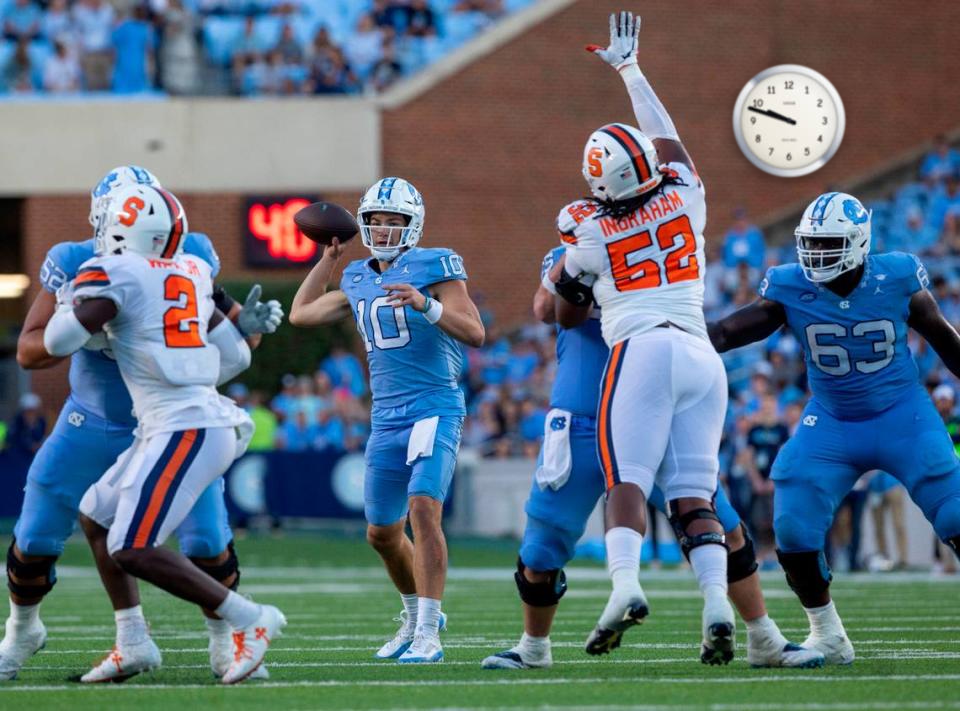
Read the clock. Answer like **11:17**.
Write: **9:48**
